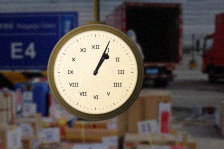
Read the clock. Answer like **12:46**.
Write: **1:04**
